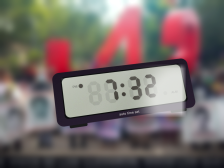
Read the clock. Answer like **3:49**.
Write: **7:32**
